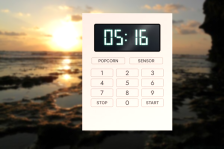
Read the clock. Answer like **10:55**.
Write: **5:16**
